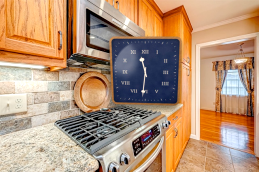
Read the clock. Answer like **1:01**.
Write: **11:31**
